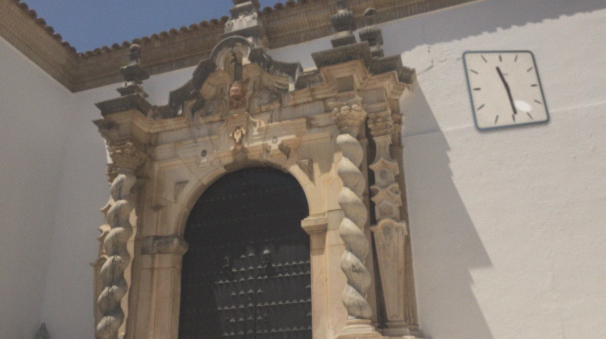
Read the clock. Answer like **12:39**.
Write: **11:29**
